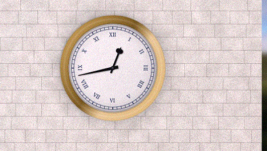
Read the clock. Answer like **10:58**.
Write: **12:43**
